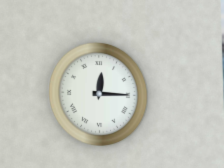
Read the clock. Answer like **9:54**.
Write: **12:15**
